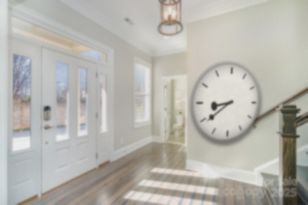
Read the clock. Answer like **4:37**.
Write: **8:39**
